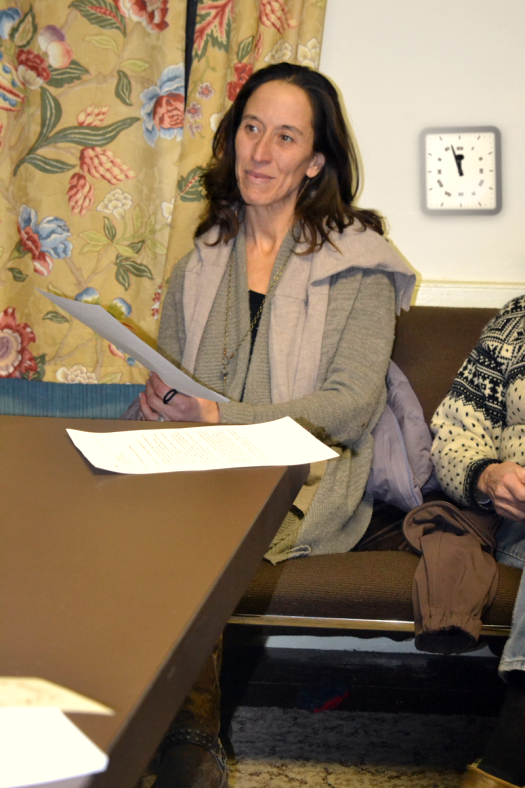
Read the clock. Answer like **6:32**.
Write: **11:57**
